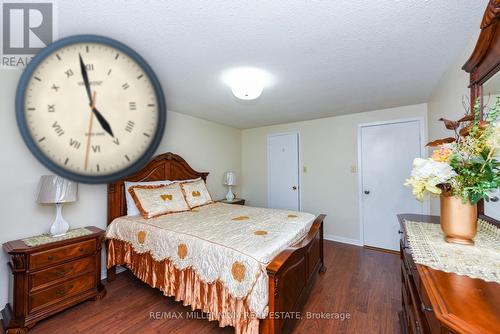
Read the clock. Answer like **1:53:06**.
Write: **4:58:32**
